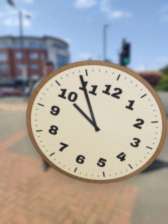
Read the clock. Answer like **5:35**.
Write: **9:54**
